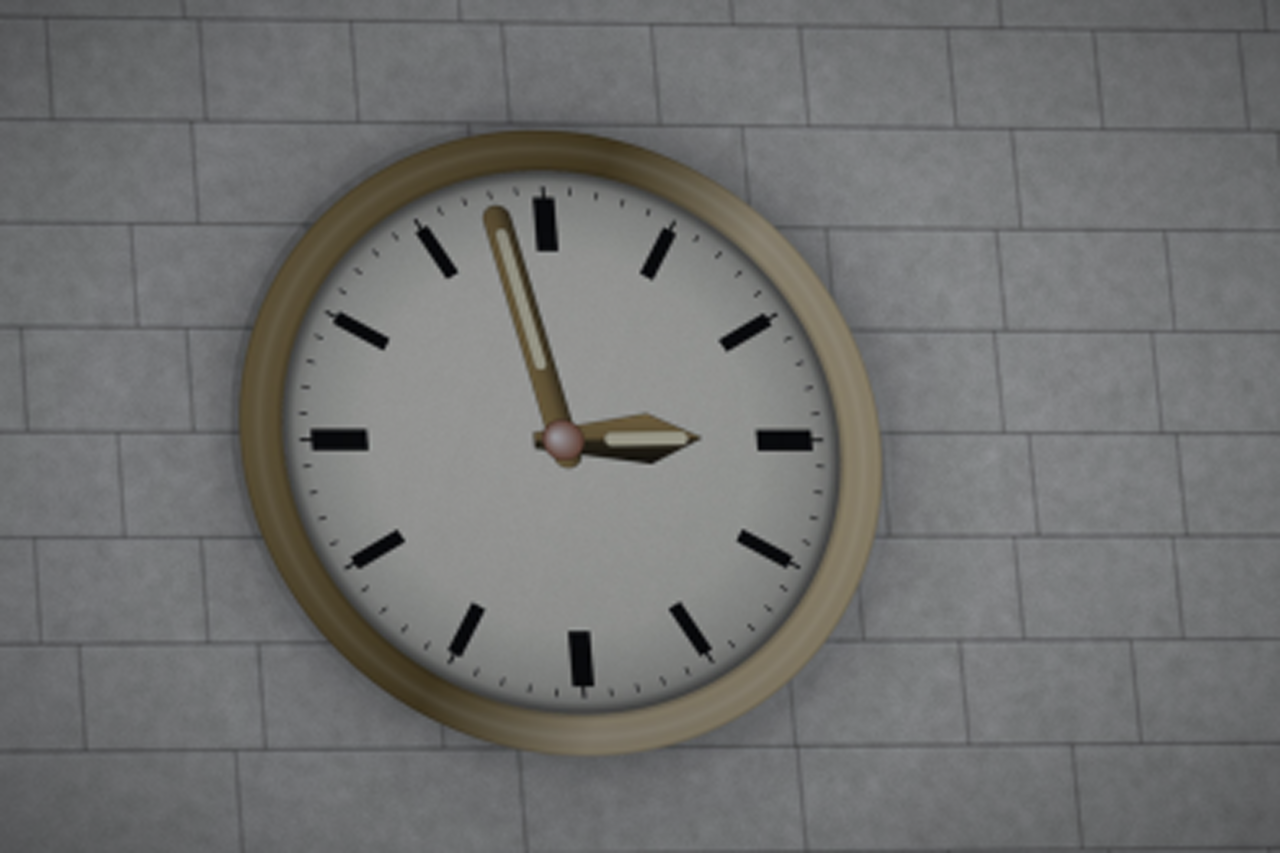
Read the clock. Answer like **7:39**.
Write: **2:58**
